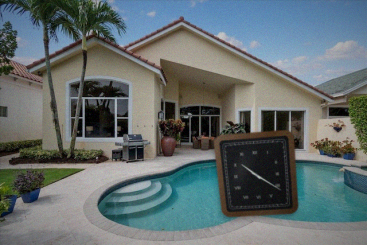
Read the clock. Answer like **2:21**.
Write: **10:21**
